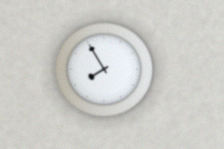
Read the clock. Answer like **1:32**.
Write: **7:55**
